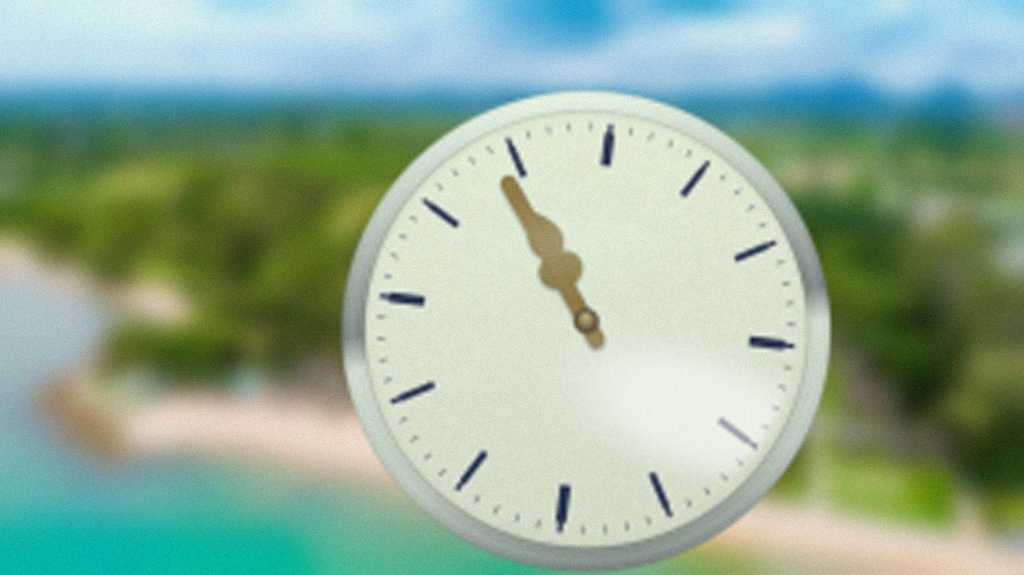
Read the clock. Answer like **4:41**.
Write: **10:54**
